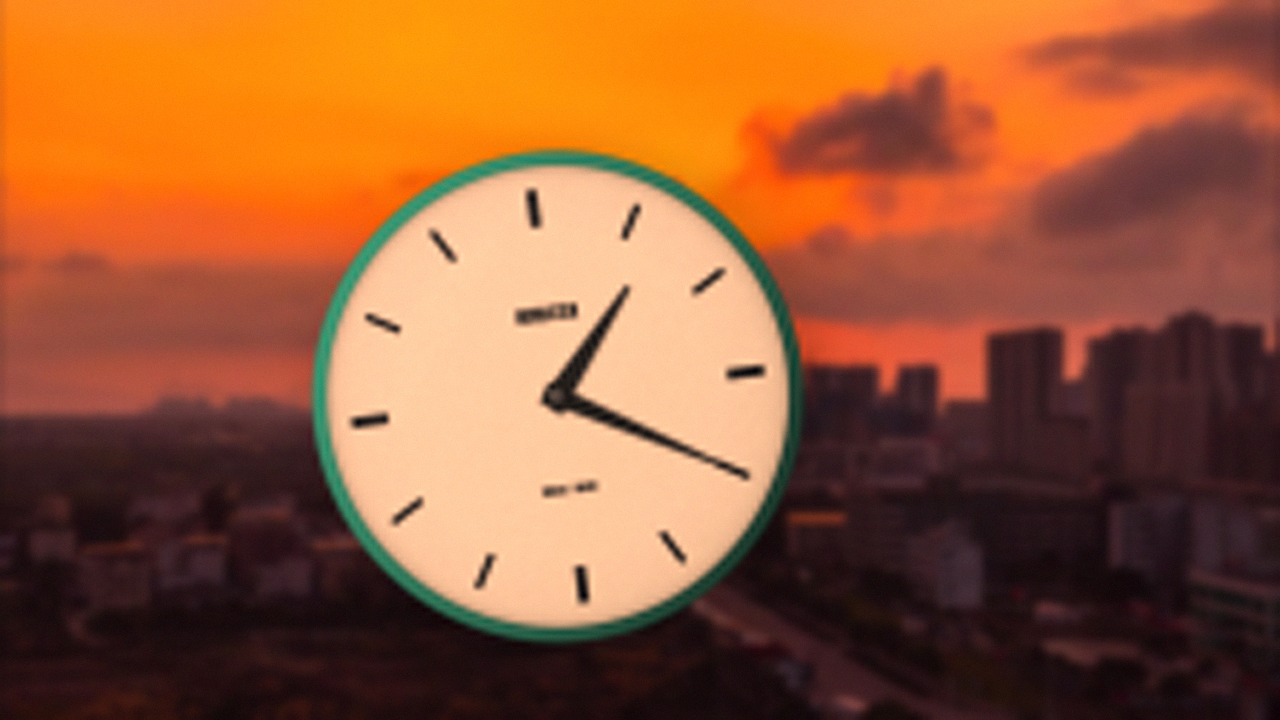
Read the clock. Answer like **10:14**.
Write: **1:20**
